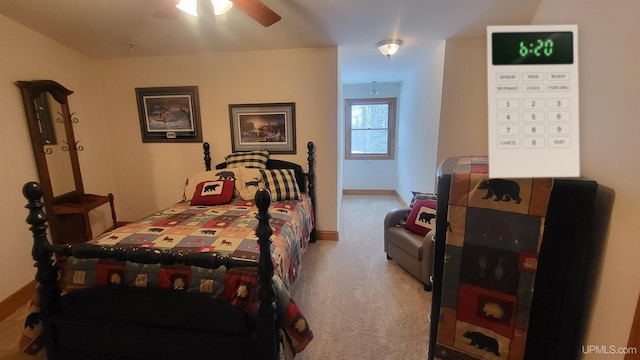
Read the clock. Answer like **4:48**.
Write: **6:20**
